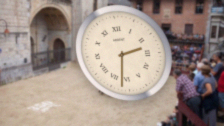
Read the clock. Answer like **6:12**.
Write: **2:32**
